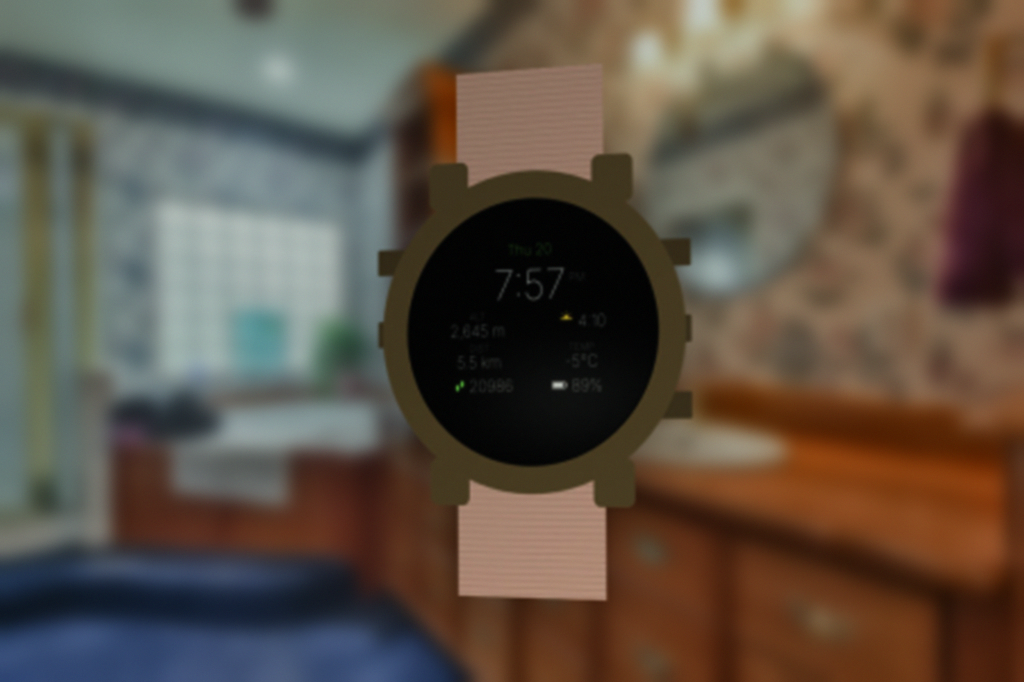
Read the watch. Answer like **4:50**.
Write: **7:57**
